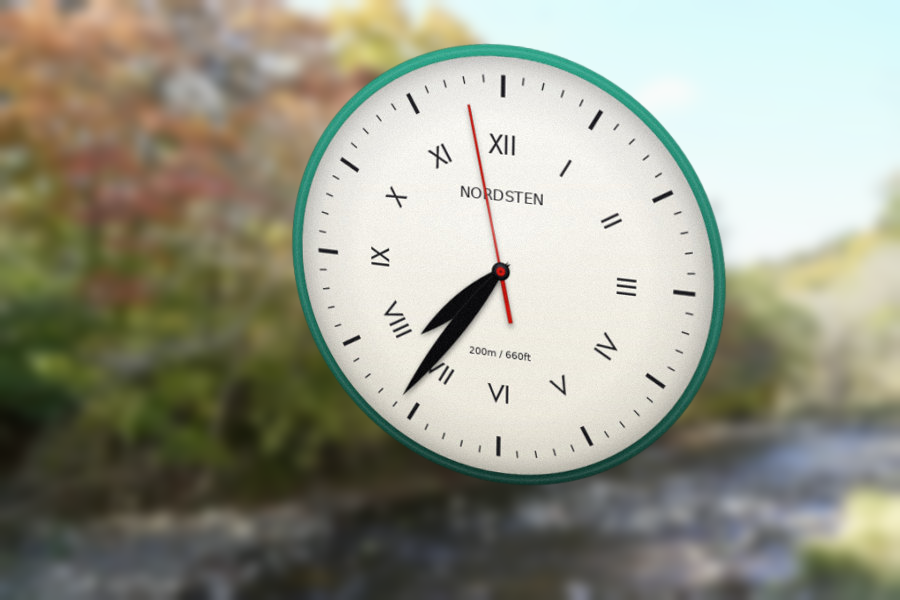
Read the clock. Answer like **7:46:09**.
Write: **7:35:58**
